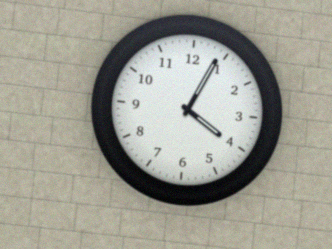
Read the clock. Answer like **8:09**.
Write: **4:04**
